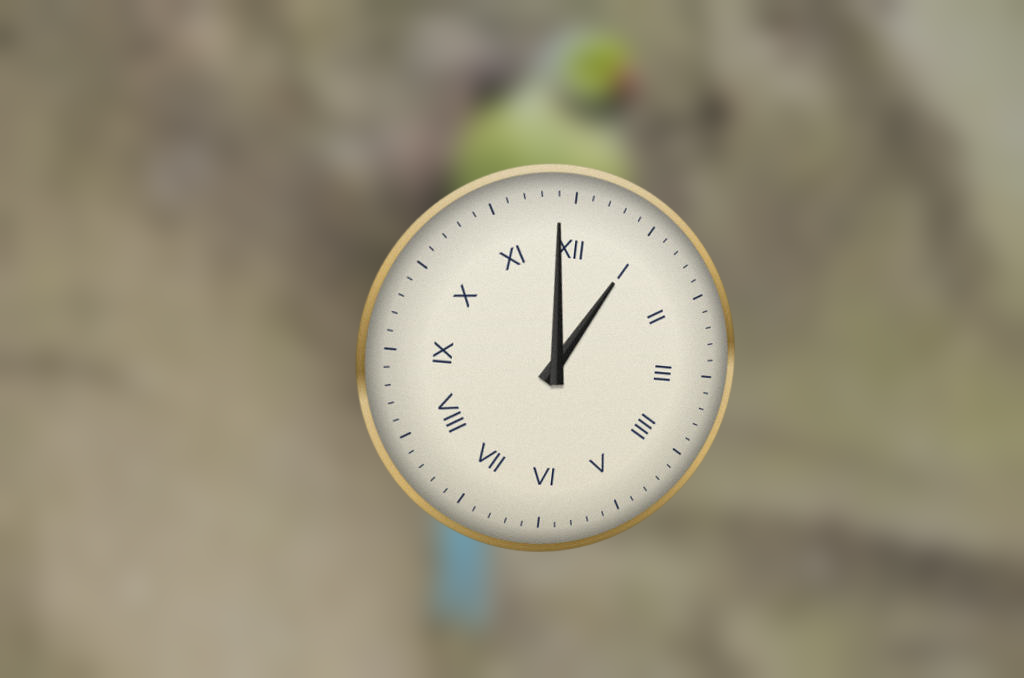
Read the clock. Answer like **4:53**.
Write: **12:59**
